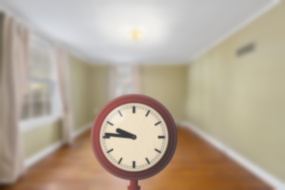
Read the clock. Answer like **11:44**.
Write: **9:46**
